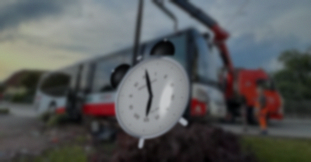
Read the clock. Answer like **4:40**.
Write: **7:01**
